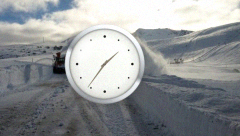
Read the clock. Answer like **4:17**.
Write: **1:36**
